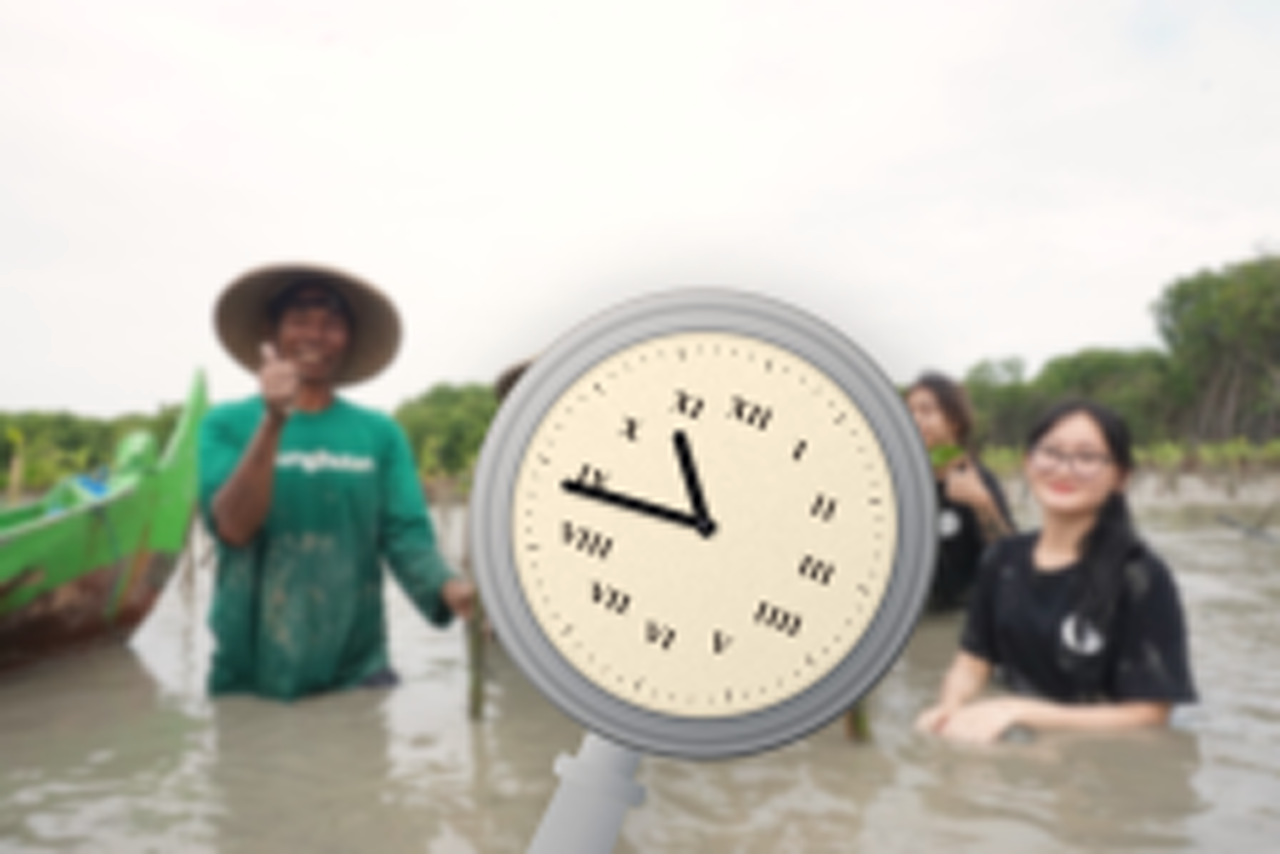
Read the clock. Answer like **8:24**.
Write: **10:44**
